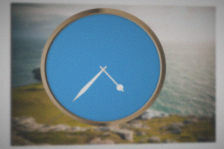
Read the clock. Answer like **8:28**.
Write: **4:37**
